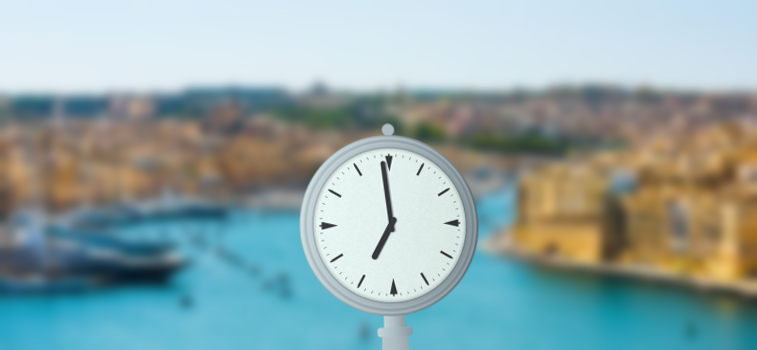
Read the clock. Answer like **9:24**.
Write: **6:59**
